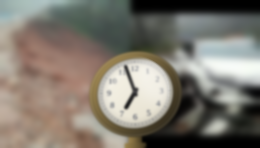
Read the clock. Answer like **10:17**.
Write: **6:57**
